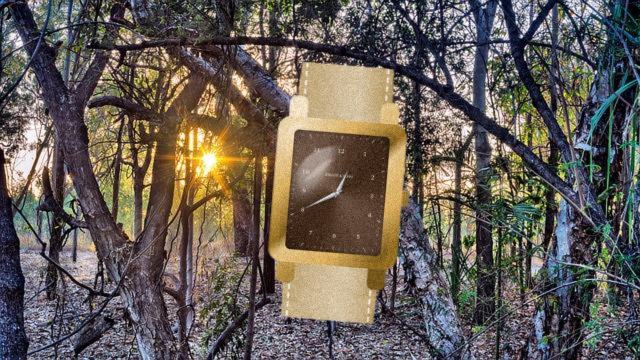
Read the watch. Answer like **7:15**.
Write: **12:40**
